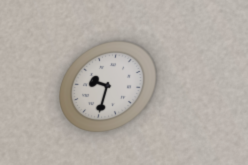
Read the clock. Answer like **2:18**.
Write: **9:30**
